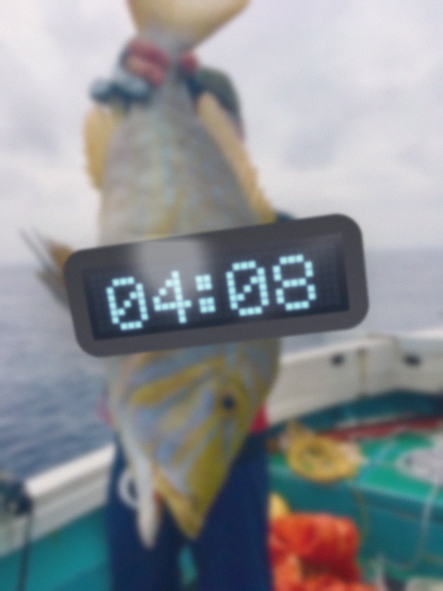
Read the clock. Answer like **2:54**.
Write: **4:08**
